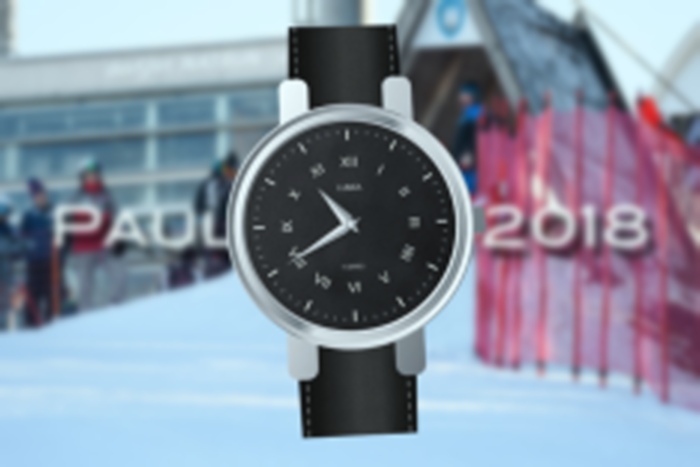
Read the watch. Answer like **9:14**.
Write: **10:40**
